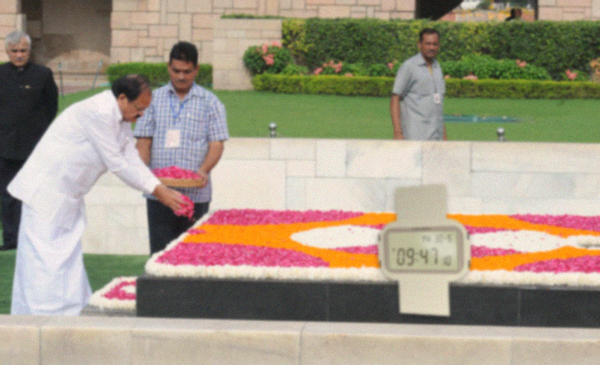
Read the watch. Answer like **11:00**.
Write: **9:47**
